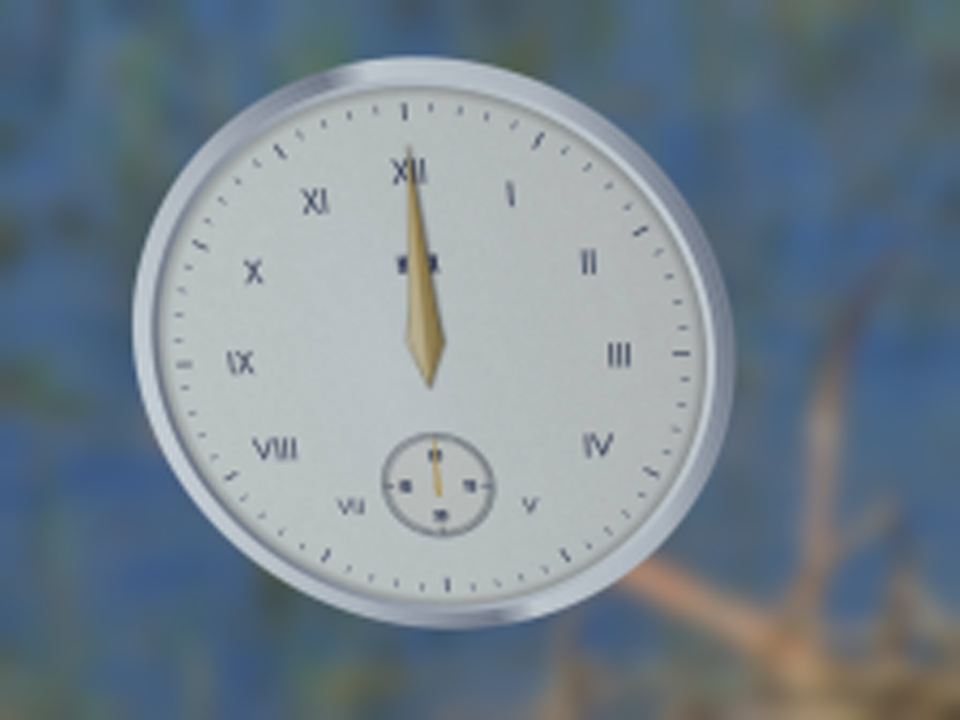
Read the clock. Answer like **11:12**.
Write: **12:00**
